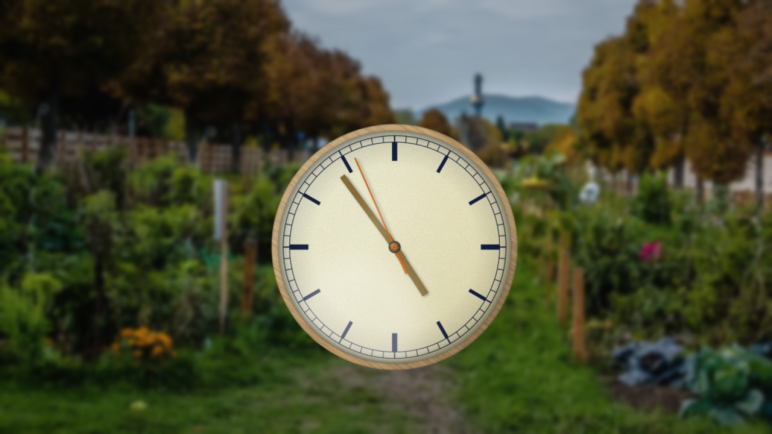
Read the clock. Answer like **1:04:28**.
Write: **4:53:56**
